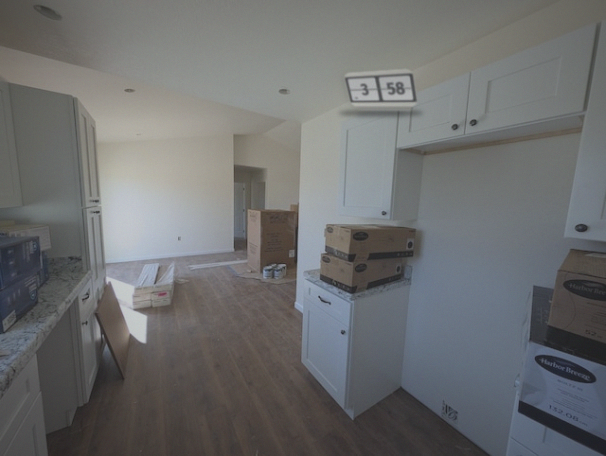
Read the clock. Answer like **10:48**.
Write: **3:58**
